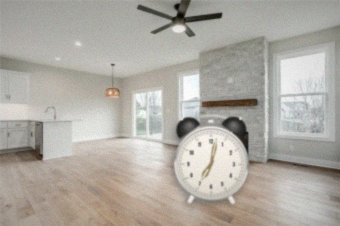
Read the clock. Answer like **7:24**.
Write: **7:02**
